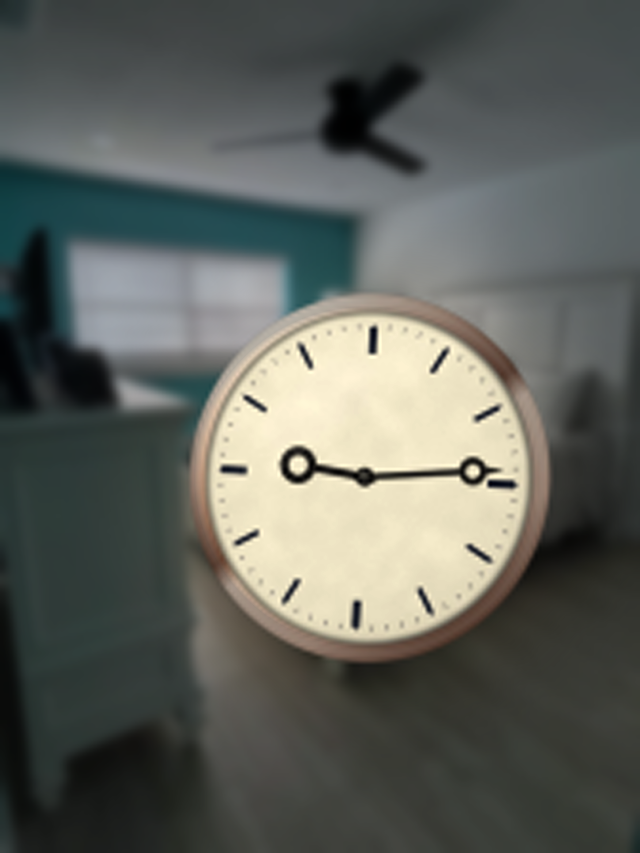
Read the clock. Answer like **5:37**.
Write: **9:14**
